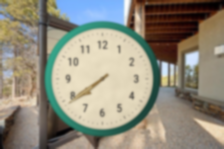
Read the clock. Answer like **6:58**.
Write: **7:39**
